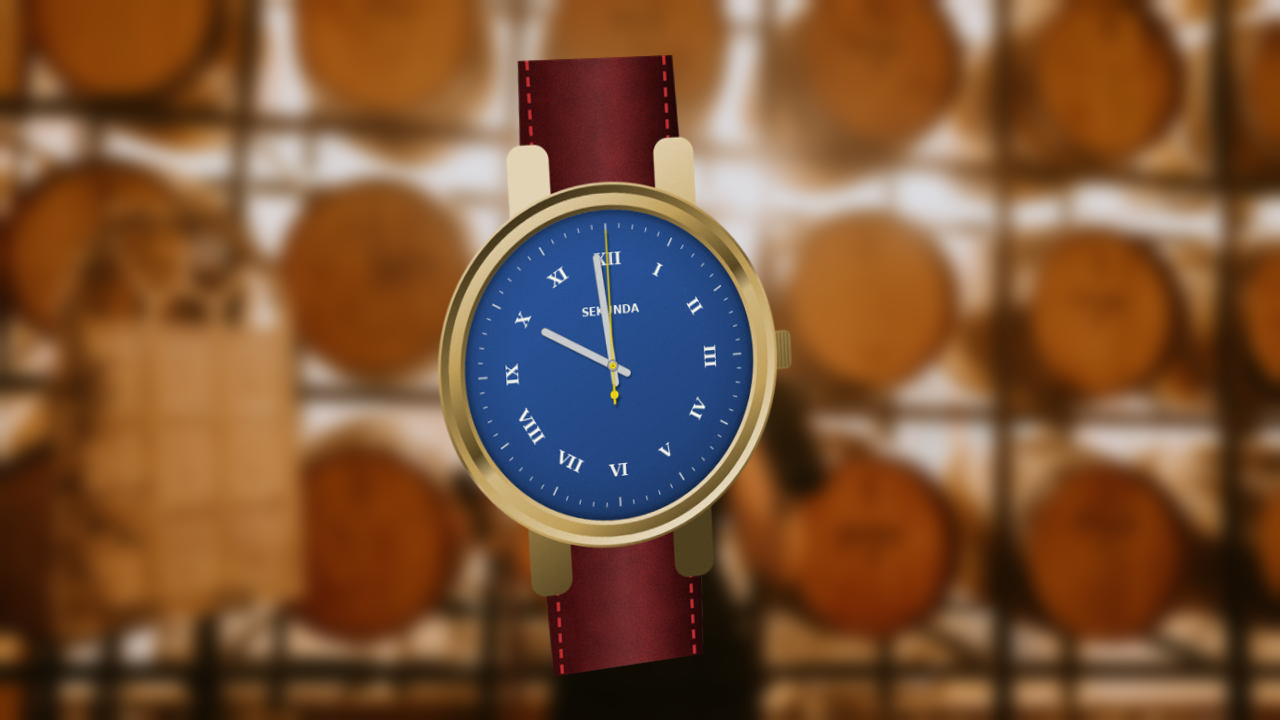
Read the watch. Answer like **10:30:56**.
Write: **9:59:00**
